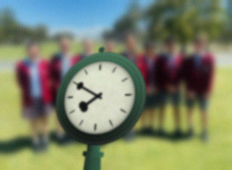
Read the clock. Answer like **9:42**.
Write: **7:50**
